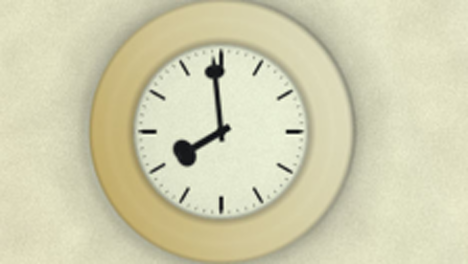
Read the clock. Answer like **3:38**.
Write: **7:59**
